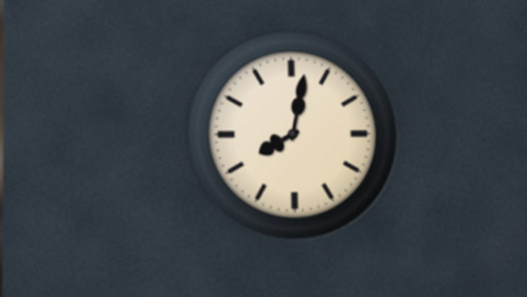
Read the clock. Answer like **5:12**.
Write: **8:02**
